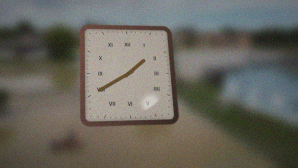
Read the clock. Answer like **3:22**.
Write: **1:40**
